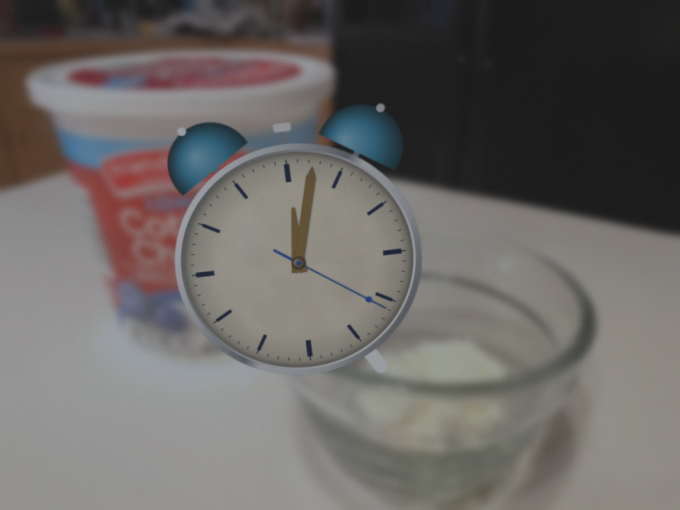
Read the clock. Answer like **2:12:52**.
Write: **12:02:21**
